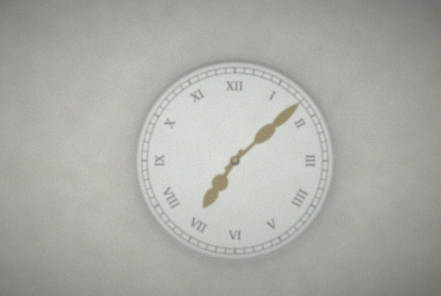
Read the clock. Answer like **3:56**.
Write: **7:08**
